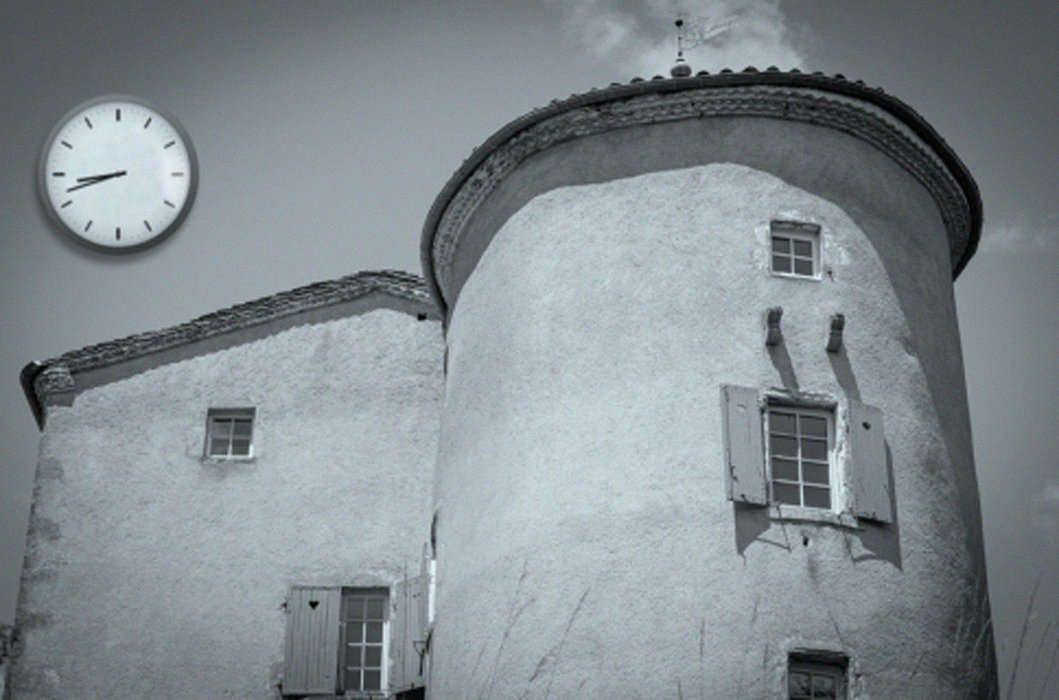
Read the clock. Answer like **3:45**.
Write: **8:42**
